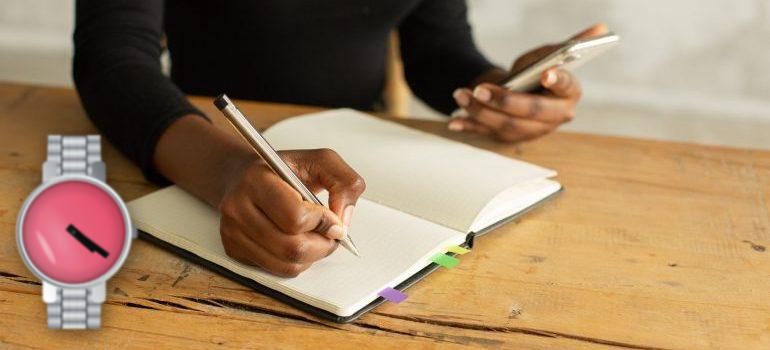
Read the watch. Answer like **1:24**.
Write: **4:21**
